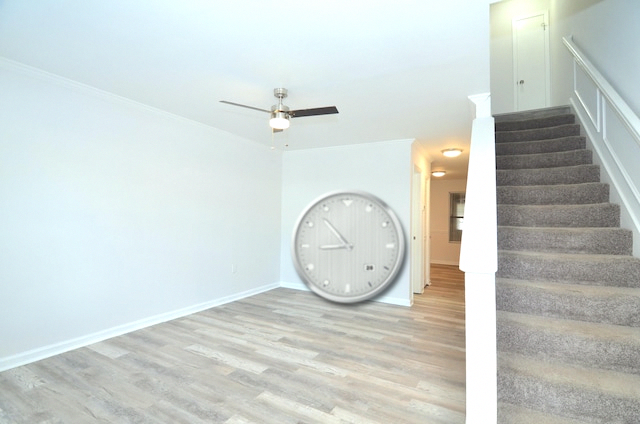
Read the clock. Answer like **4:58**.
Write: **8:53**
